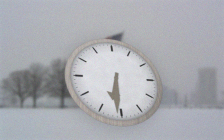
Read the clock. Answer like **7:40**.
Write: **6:31**
